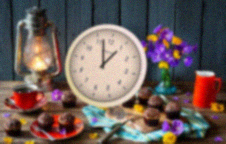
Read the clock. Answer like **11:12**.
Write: **12:57**
